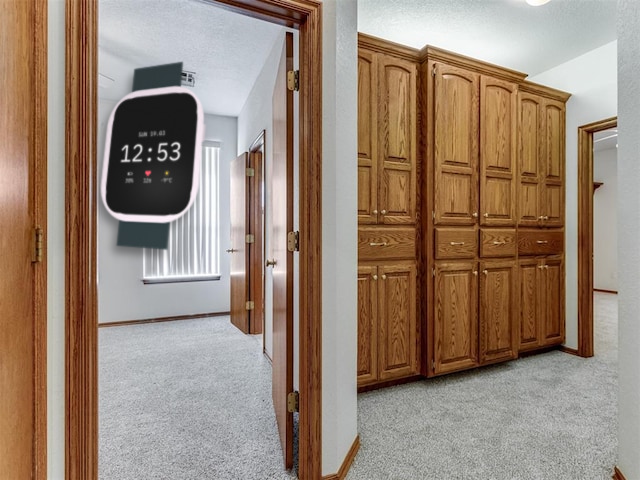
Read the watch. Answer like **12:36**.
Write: **12:53**
